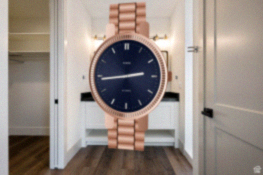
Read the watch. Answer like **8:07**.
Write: **2:44**
